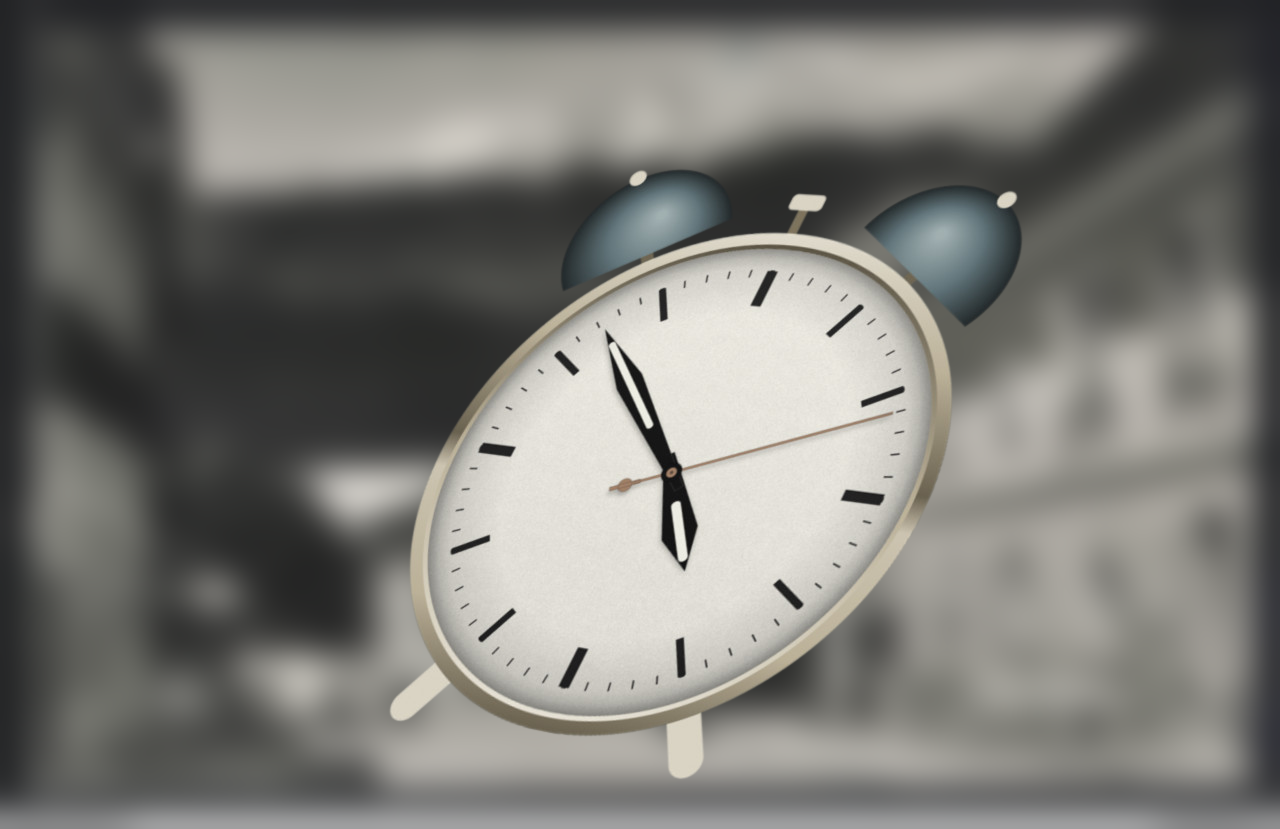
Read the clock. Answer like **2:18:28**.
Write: **4:52:11**
